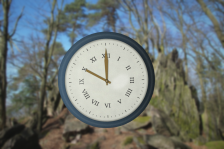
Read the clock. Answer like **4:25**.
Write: **10:00**
